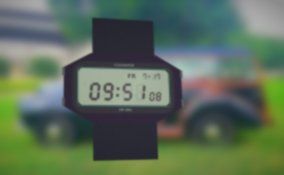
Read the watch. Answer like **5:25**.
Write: **9:51**
